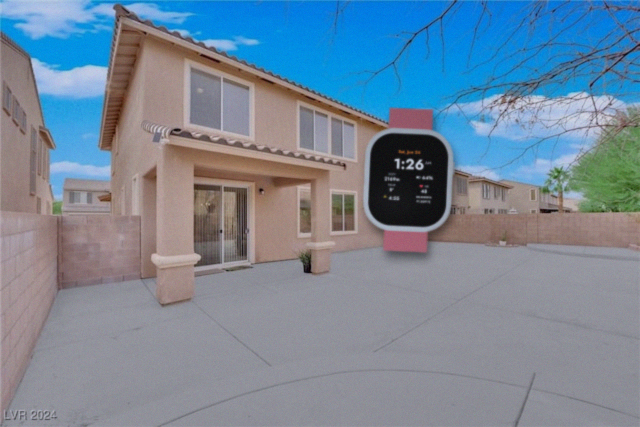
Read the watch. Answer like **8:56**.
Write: **1:26**
